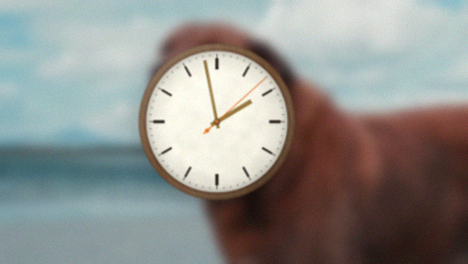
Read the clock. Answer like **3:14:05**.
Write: **1:58:08**
